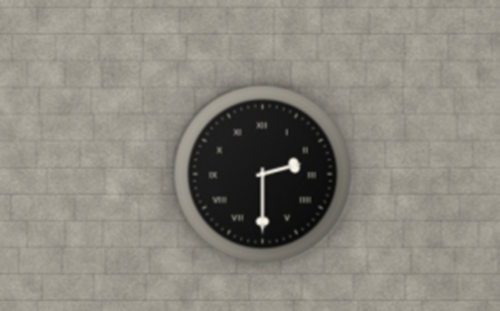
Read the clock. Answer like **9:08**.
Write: **2:30**
